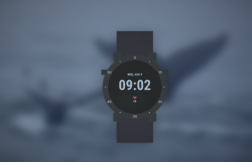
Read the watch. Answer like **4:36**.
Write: **9:02**
